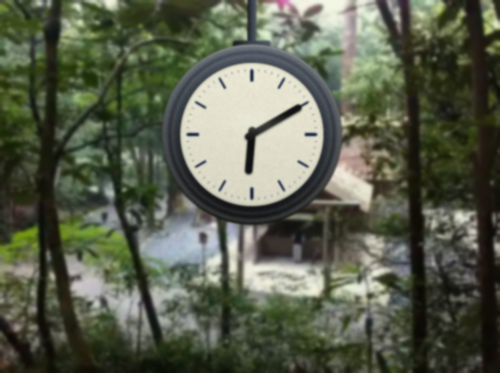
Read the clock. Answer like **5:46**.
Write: **6:10**
